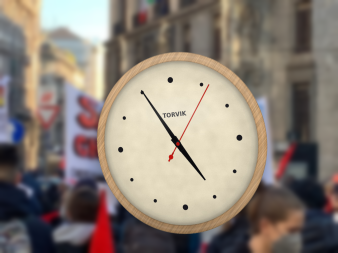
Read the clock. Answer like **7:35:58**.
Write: **4:55:06**
